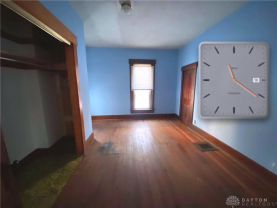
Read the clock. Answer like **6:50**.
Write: **11:21**
